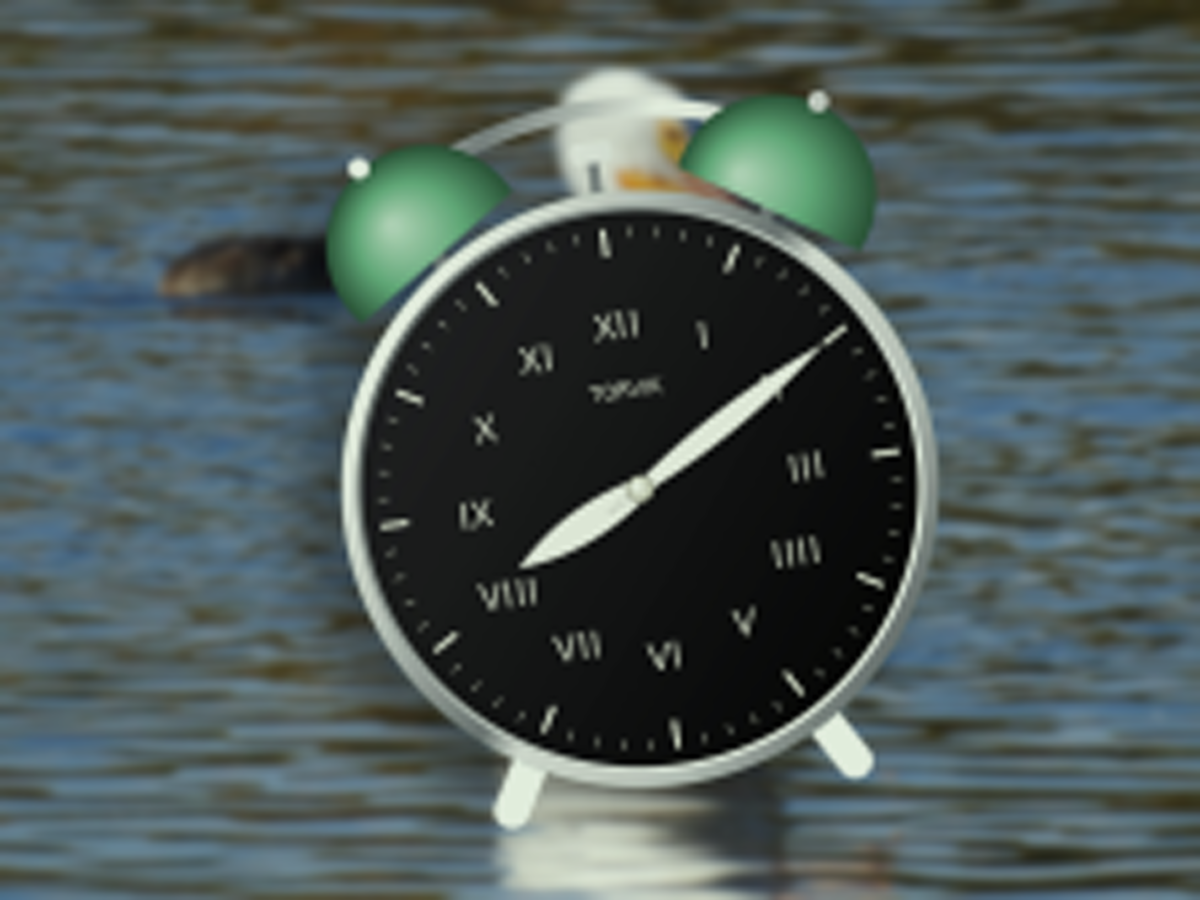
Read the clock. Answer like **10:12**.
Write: **8:10**
